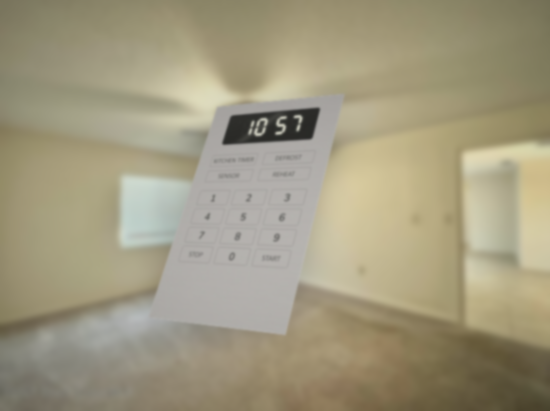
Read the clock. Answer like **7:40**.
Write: **10:57**
